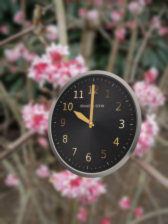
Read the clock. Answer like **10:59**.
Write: **10:00**
